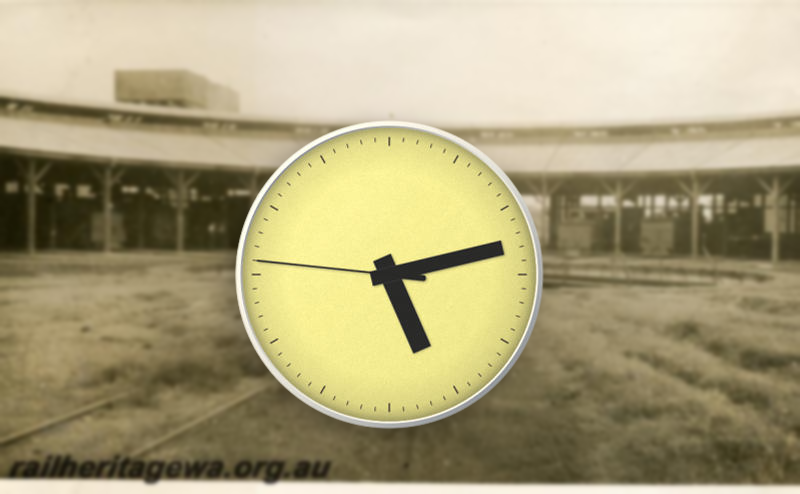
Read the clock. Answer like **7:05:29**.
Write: **5:12:46**
